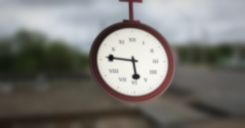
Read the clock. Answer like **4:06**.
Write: **5:46**
